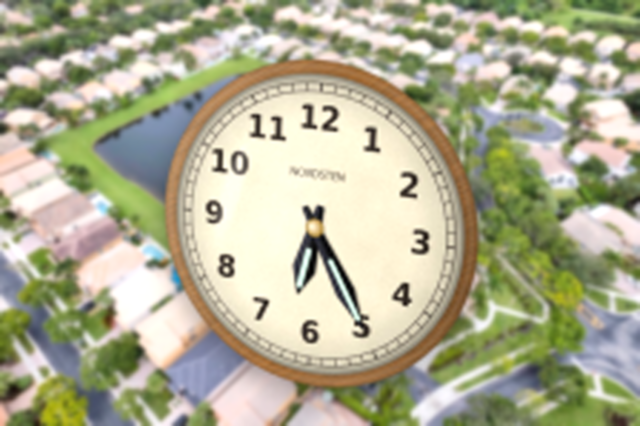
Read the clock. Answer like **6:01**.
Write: **6:25**
